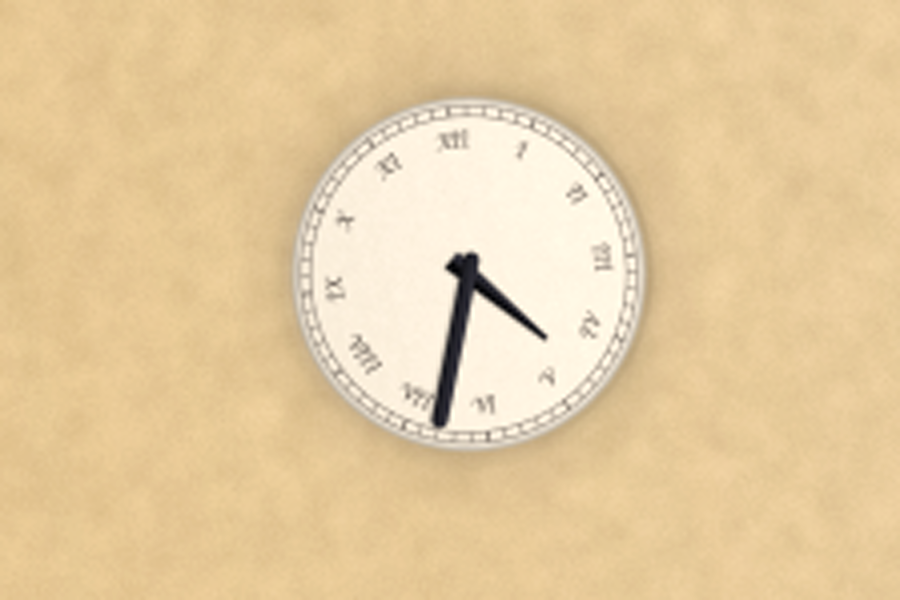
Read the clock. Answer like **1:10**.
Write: **4:33**
